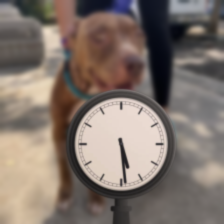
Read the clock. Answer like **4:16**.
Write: **5:29**
